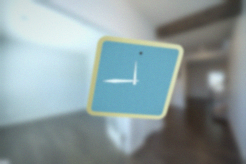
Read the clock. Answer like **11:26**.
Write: **11:44**
